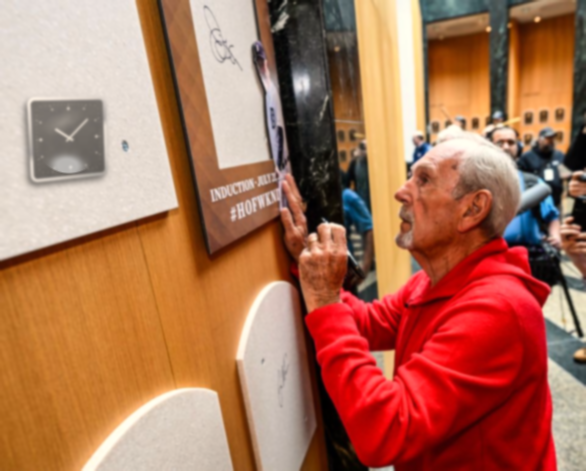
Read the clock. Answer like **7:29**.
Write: **10:08**
